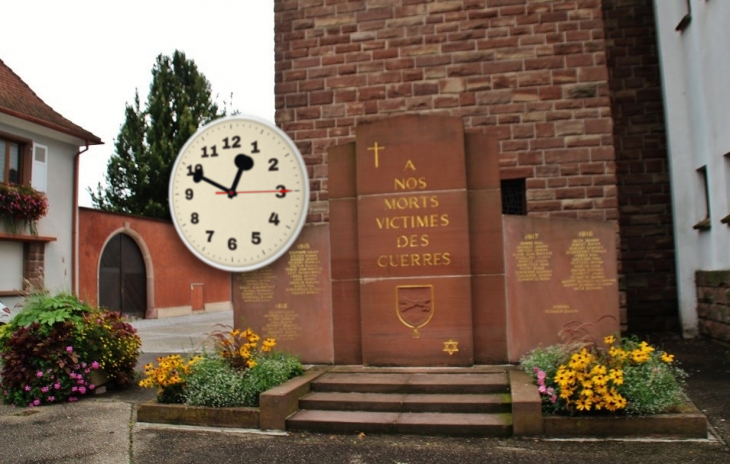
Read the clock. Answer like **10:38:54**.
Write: **12:49:15**
